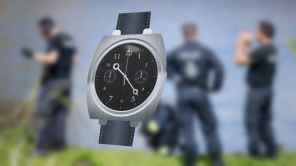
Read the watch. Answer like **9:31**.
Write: **10:23**
